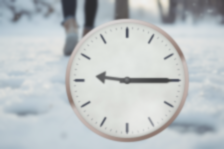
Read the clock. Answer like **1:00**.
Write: **9:15**
